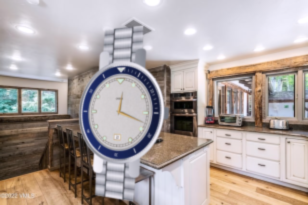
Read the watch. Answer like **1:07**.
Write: **12:18**
